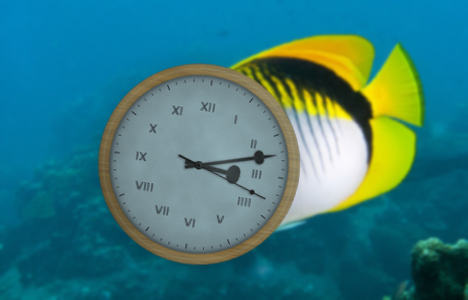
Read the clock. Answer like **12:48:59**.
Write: **3:12:18**
